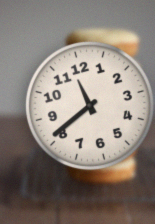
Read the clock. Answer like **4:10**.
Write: **11:41**
